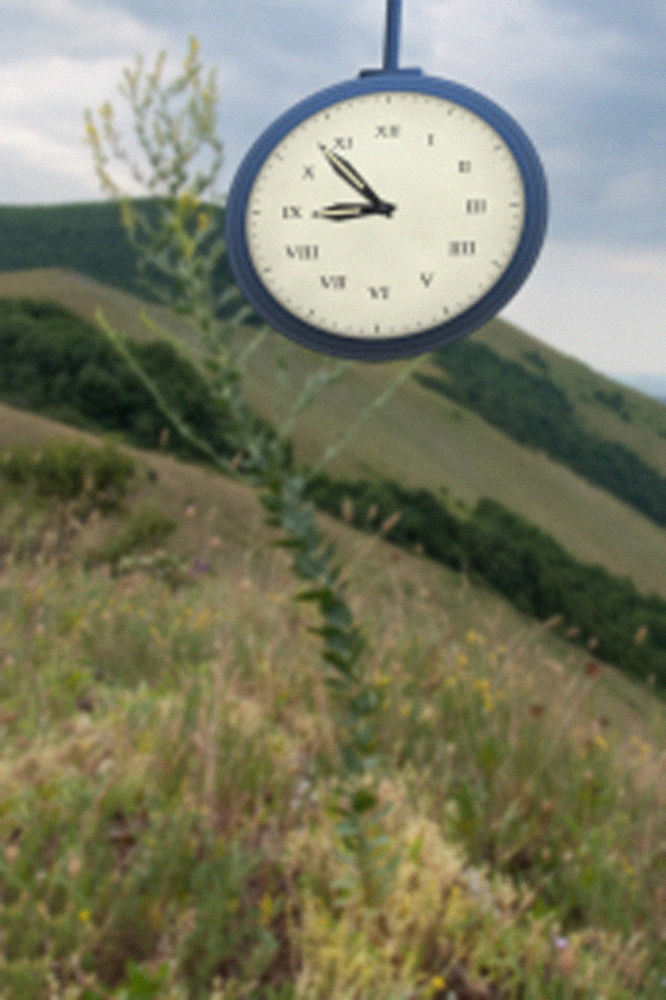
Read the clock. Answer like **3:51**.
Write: **8:53**
